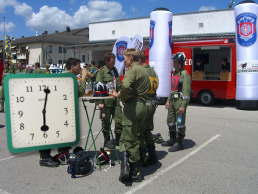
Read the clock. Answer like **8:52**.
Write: **6:02**
